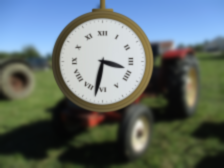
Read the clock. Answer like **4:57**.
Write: **3:32**
